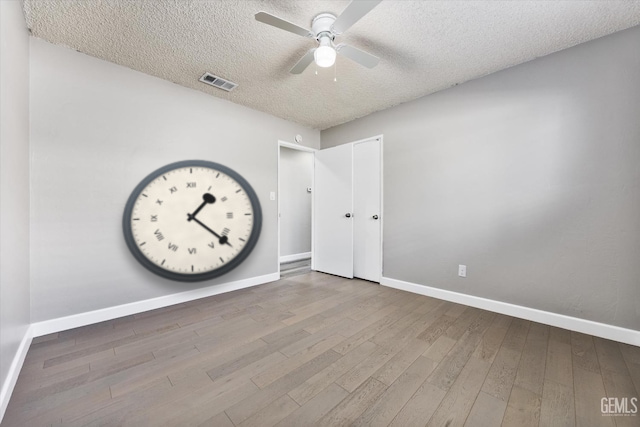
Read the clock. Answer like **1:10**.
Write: **1:22**
